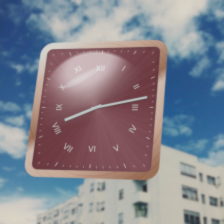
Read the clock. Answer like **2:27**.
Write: **8:13**
